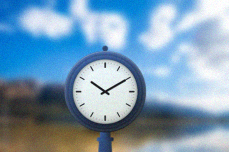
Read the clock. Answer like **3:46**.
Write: **10:10**
